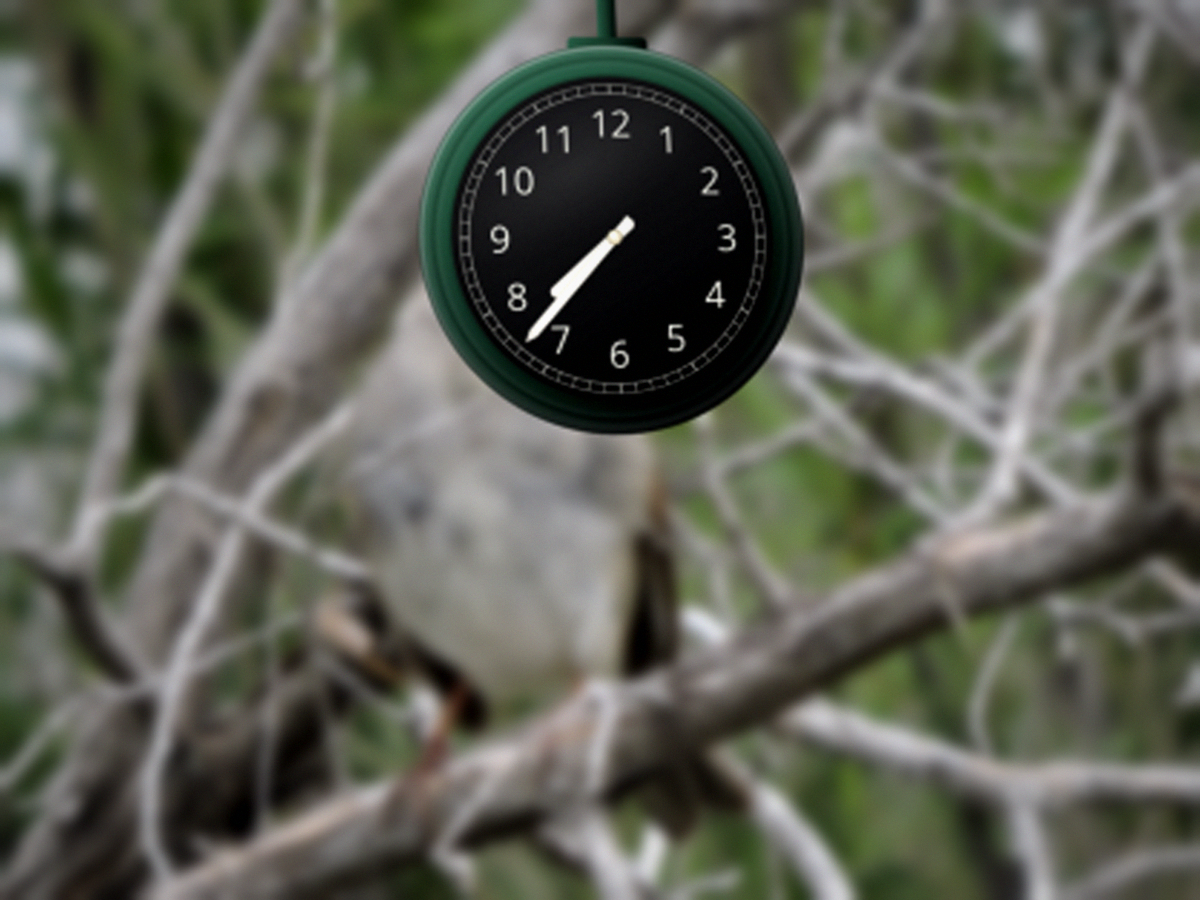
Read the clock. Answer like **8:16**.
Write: **7:37**
